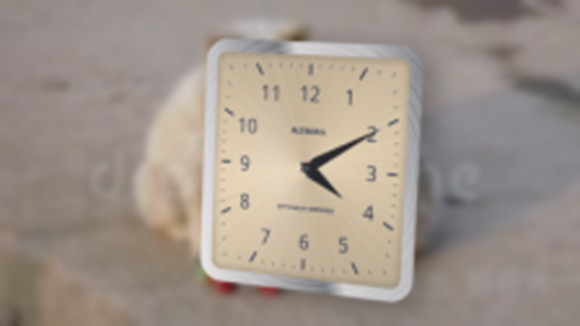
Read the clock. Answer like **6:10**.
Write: **4:10**
